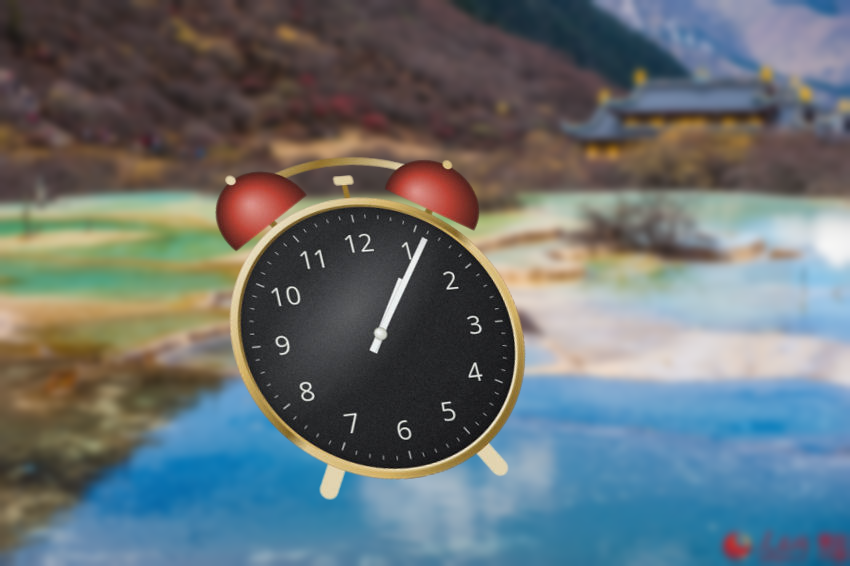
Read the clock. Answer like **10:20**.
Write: **1:06**
